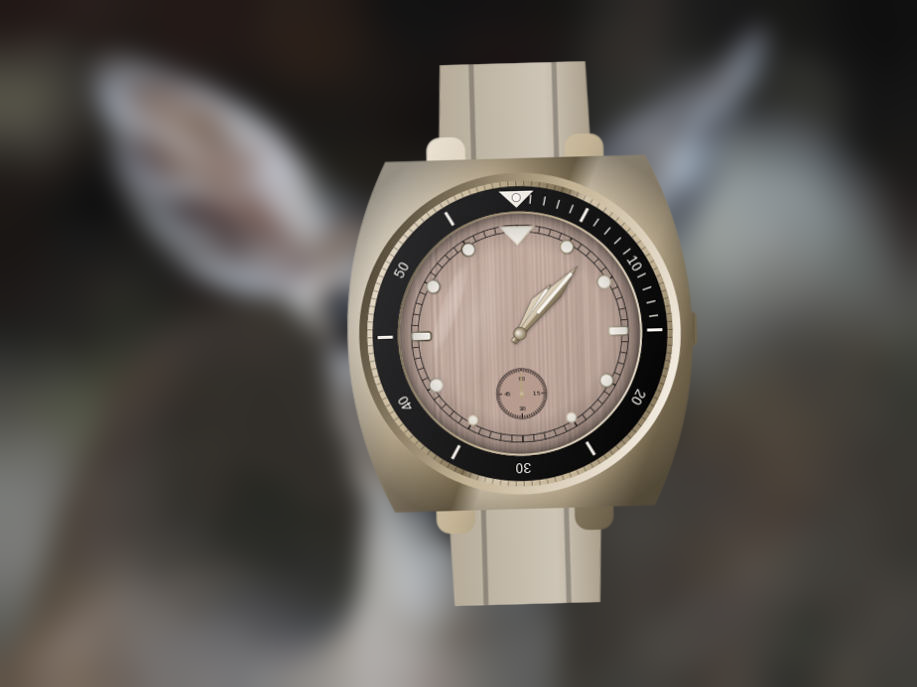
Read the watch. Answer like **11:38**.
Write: **1:07**
